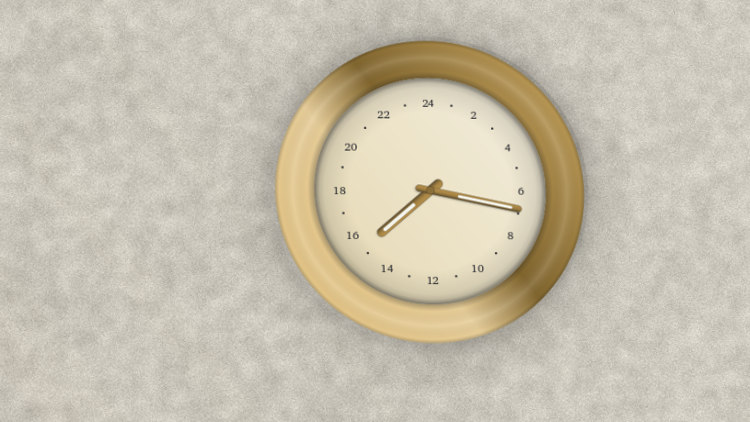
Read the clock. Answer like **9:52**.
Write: **15:17**
